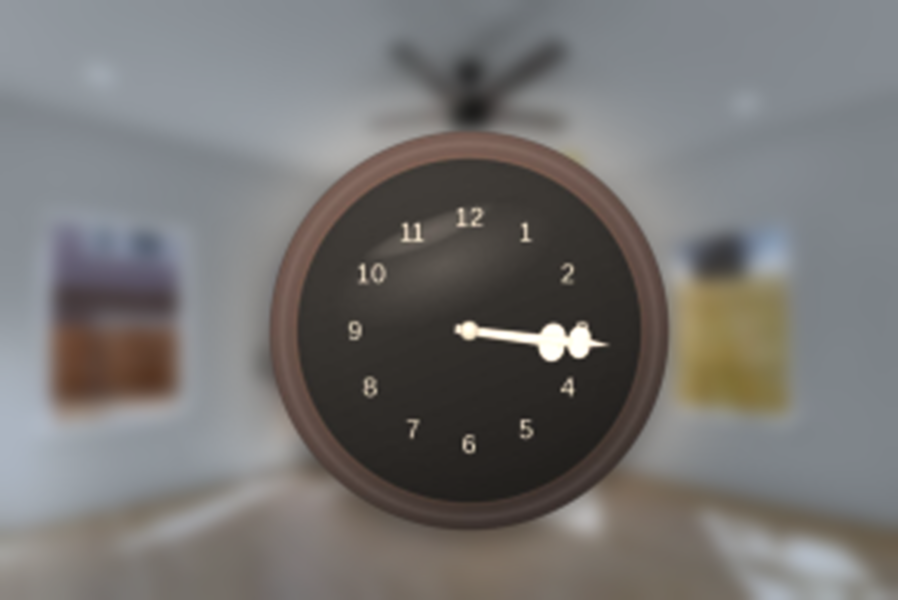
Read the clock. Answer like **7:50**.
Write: **3:16**
